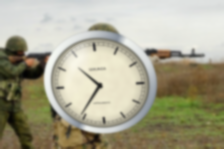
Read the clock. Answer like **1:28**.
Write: **10:36**
